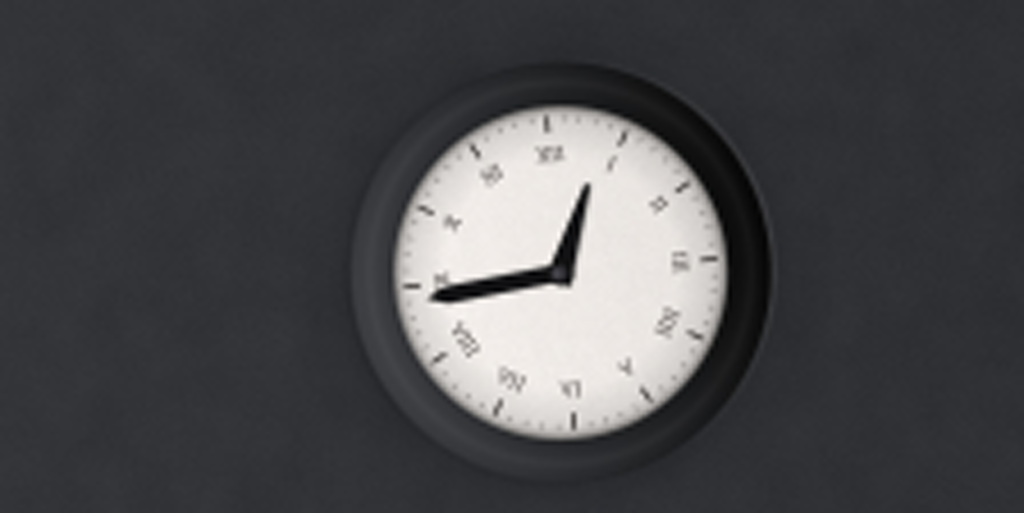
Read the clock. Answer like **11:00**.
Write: **12:44**
